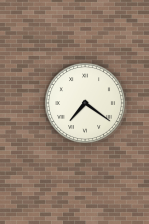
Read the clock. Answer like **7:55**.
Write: **7:21**
